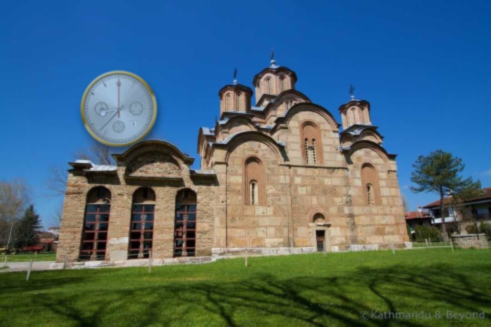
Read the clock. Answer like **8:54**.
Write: **8:37**
